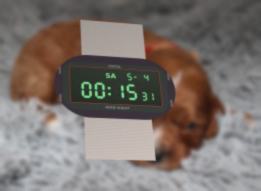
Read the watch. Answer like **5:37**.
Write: **0:15**
